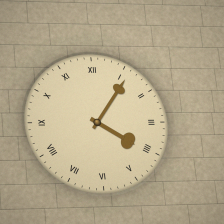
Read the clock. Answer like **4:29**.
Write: **4:06**
